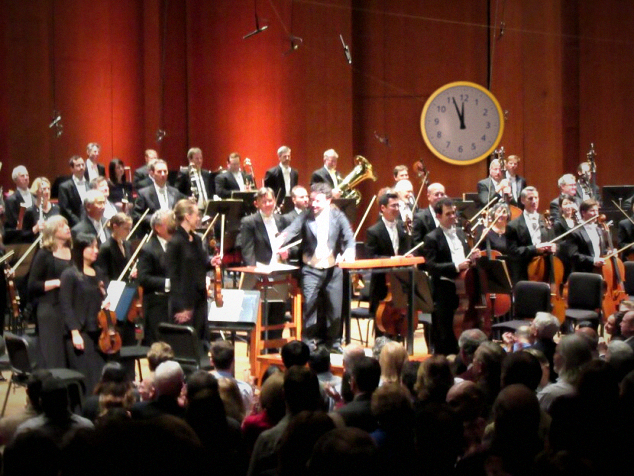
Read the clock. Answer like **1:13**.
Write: **11:56**
